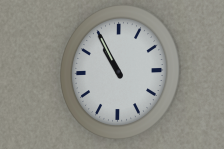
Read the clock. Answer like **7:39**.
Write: **10:55**
